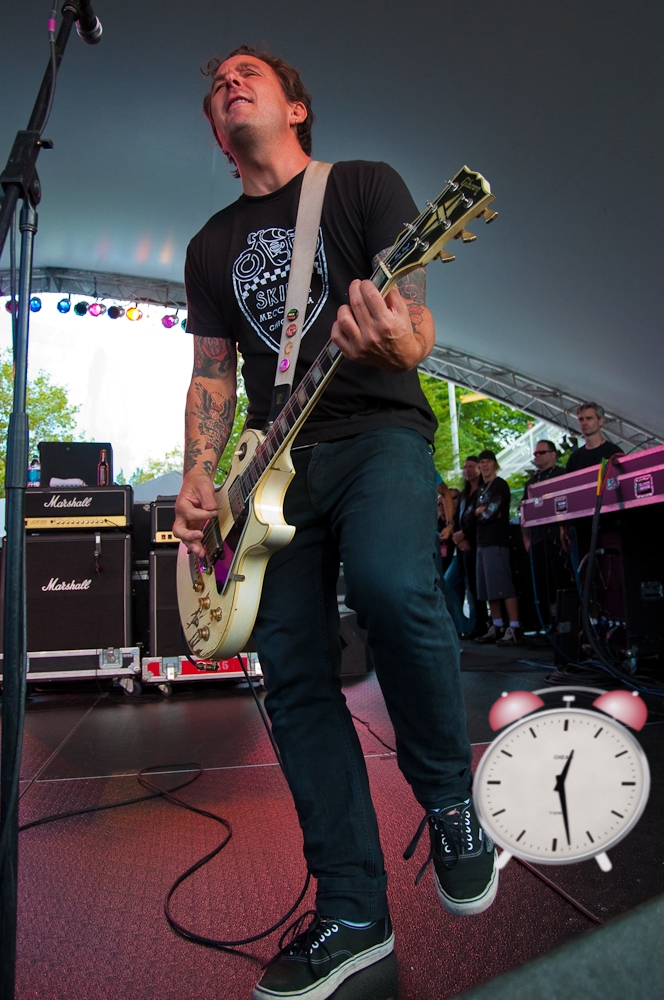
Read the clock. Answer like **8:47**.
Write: **12:28**
